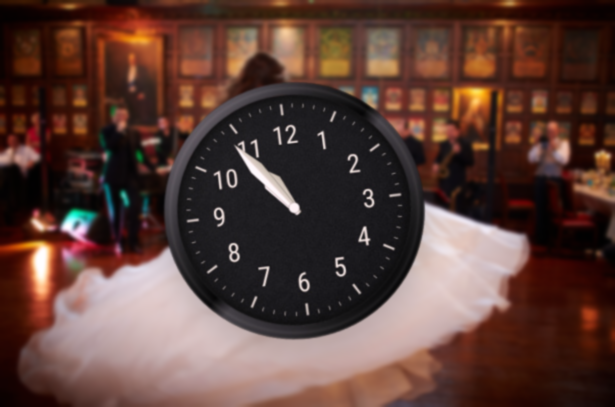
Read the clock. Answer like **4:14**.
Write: **10:54**
